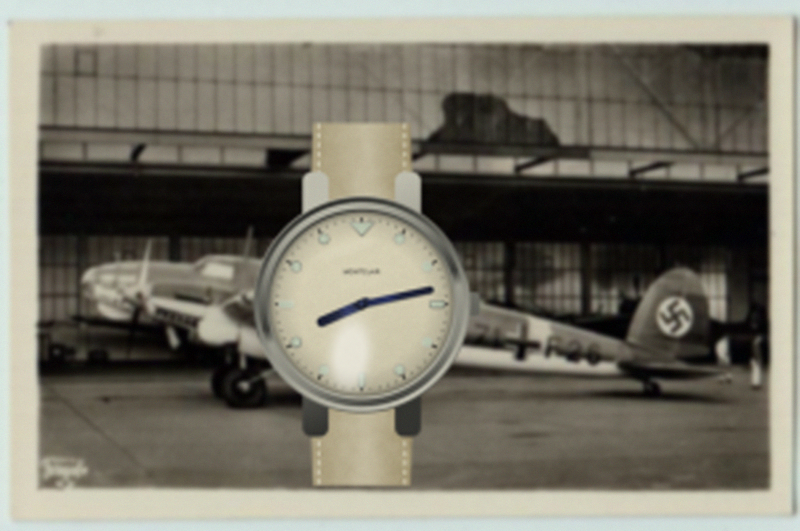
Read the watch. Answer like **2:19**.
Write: **8:13**
